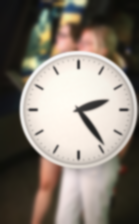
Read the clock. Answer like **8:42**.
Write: **2:24**
